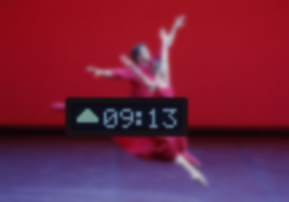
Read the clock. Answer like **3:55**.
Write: **9:13**
